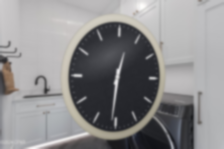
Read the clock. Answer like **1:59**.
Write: **12:31**
